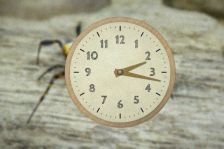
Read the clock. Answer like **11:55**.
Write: **2:17**
